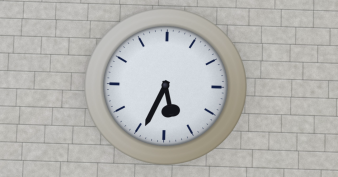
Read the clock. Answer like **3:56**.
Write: **5:34**
